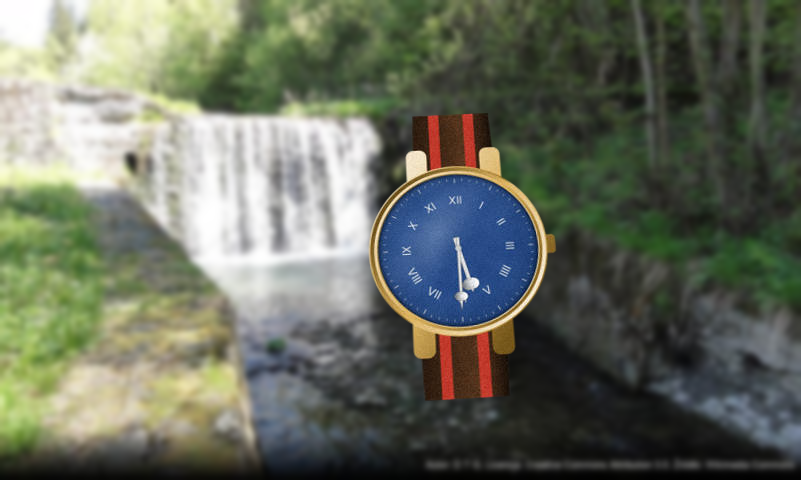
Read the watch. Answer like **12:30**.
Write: **5:30**
